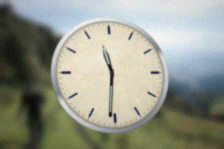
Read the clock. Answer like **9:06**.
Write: **11:31**
